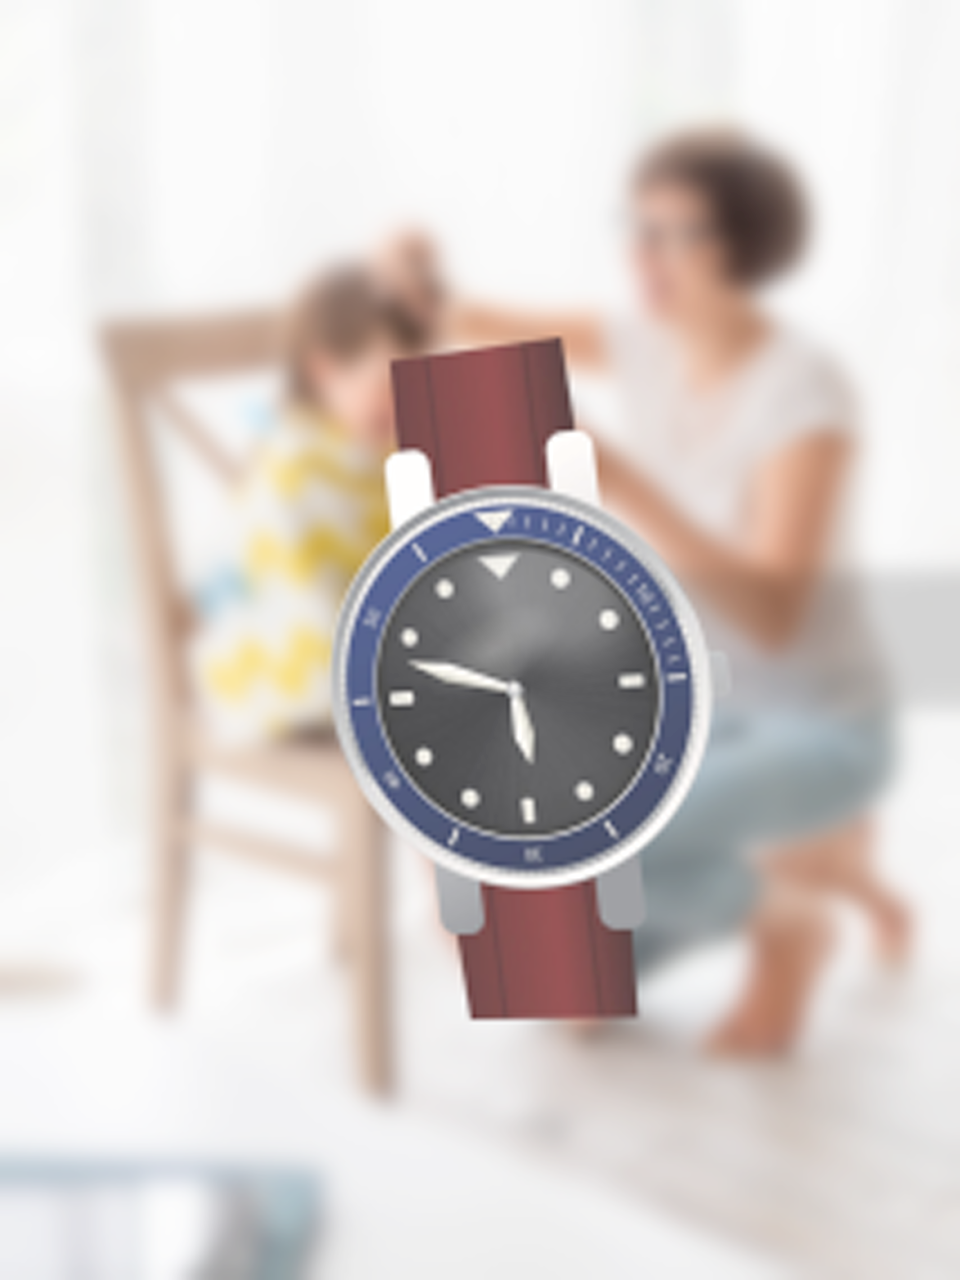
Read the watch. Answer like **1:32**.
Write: **5:48**
